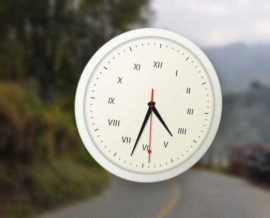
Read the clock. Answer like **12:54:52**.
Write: **4:32:29**
